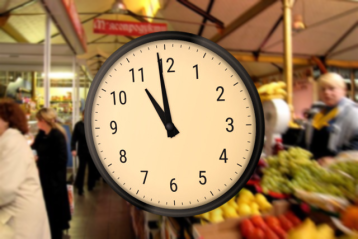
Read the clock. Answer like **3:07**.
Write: **10:59**
